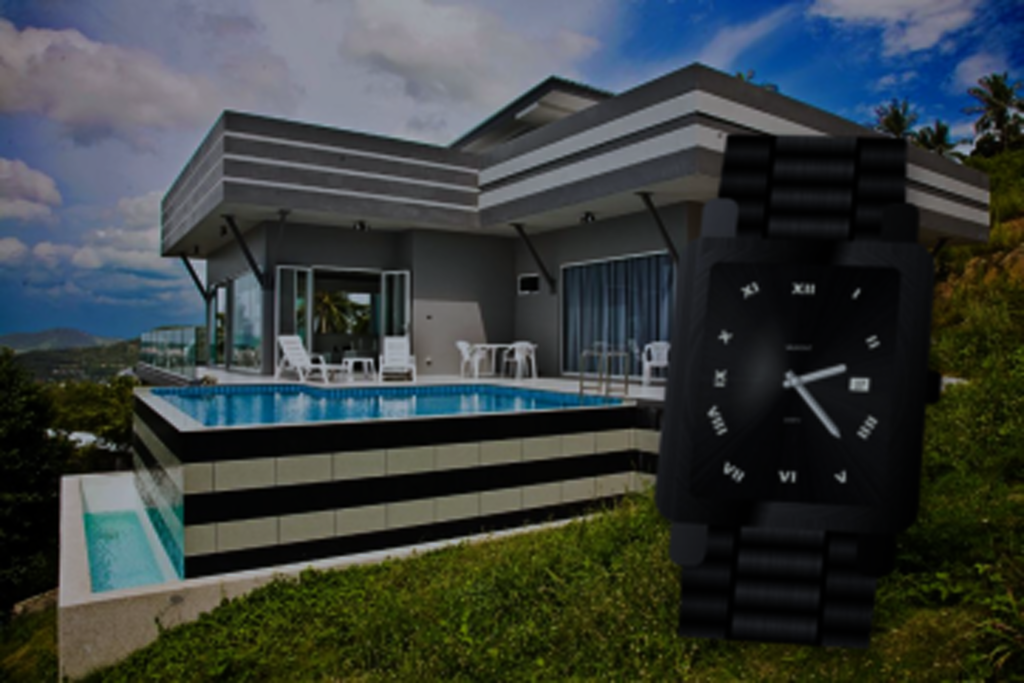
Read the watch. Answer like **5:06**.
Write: **2:23**
